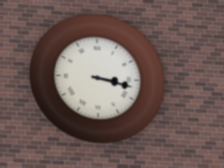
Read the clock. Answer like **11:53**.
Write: **3:17**
